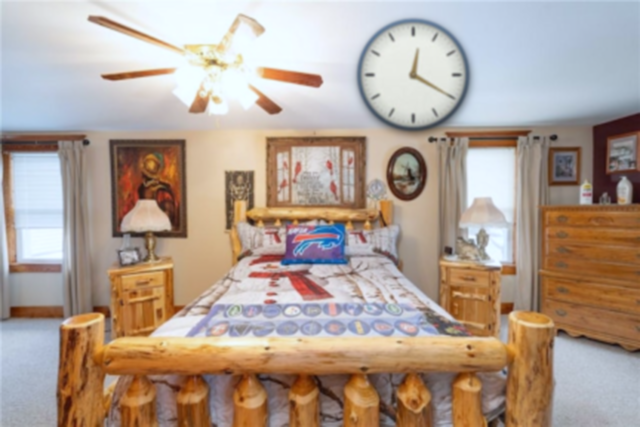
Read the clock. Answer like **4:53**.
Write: **12:20**
